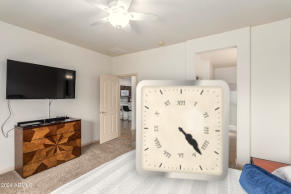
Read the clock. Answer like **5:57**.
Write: **4:23**
